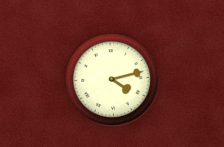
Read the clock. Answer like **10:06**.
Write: **4:13**
